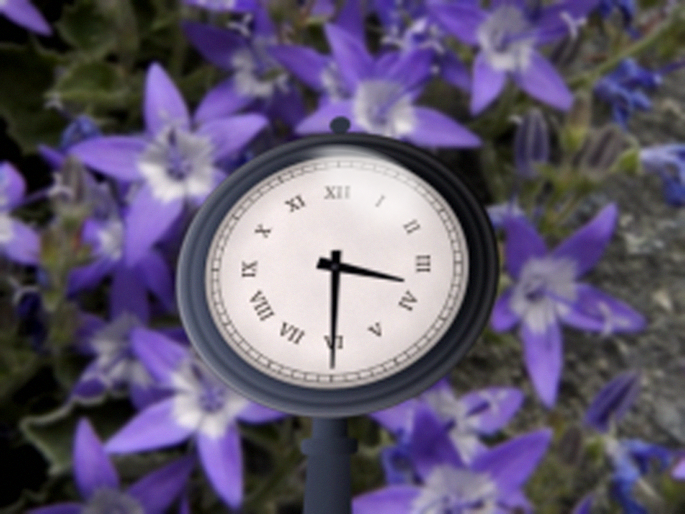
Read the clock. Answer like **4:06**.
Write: **3:30**
